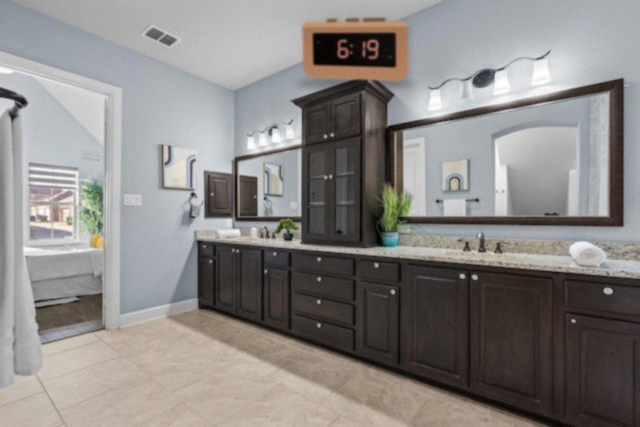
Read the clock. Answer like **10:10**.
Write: **6:19**
